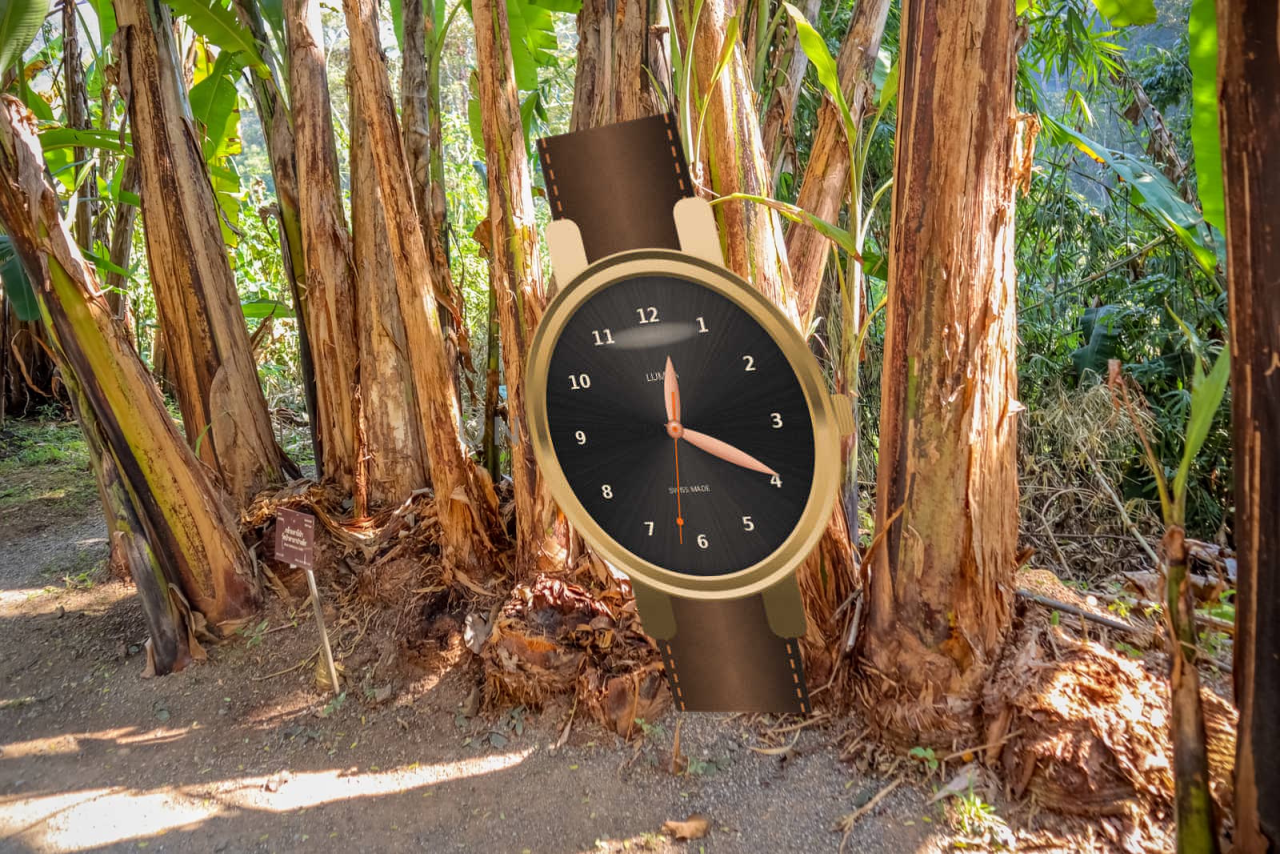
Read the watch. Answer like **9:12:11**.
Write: **12:19:32**
